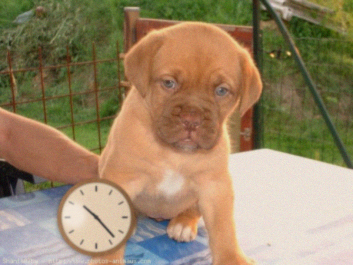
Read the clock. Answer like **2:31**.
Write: **10:23**
